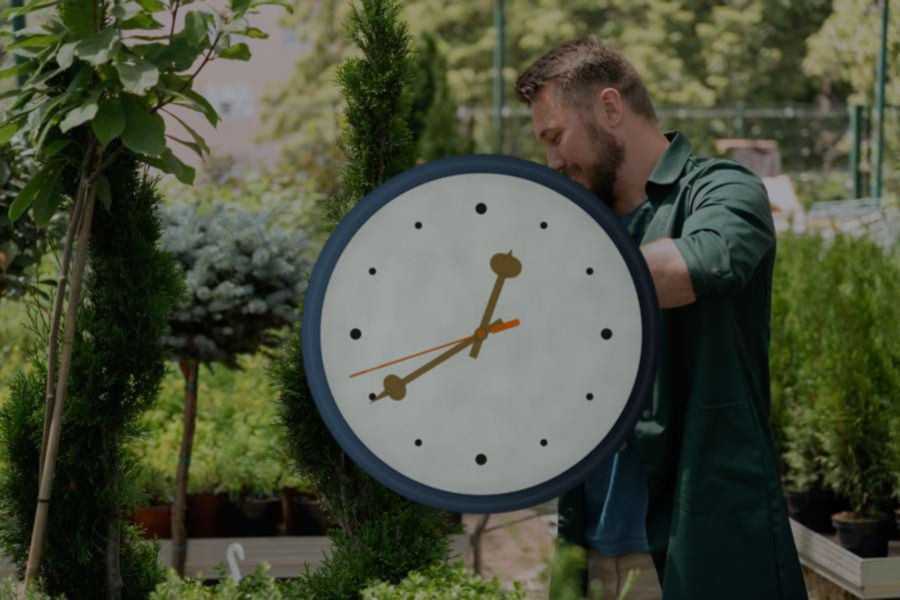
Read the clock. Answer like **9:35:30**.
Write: **12:39:42**
